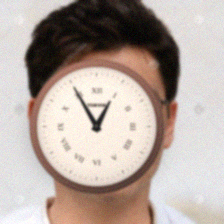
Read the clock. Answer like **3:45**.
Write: **12:55**
